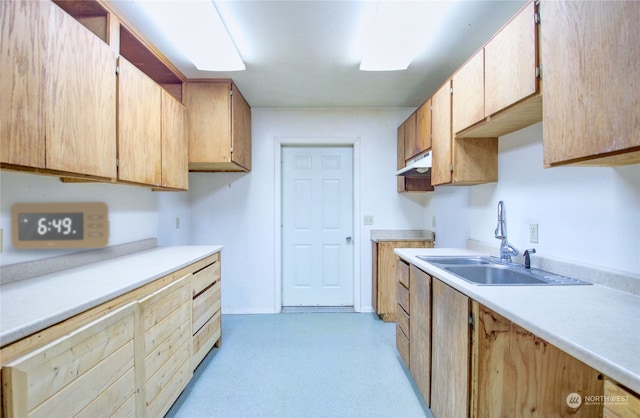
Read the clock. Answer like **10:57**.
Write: **6:49**
